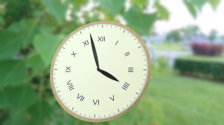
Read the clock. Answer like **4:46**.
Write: **3:57**
